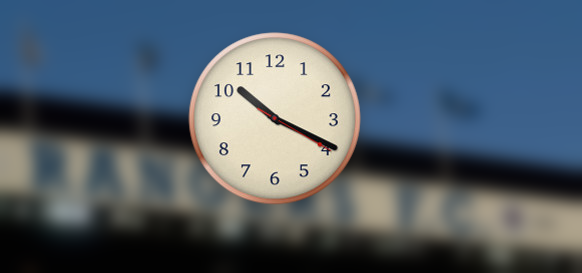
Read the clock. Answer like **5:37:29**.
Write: **10:19:20**
